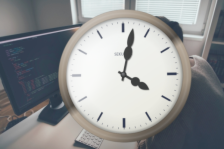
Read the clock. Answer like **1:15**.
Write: **4:02**
